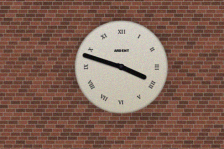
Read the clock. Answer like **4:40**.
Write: **3:48**
